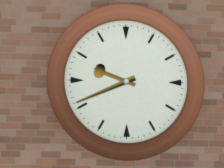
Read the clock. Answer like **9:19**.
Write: **9:41**
